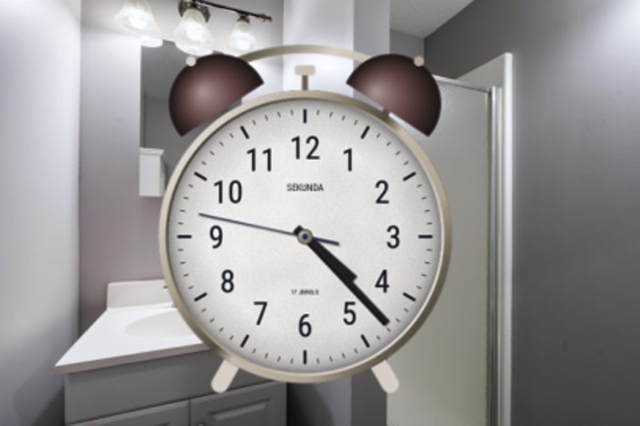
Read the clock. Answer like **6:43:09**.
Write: **4:22:47**
